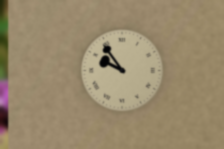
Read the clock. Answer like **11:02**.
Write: **9:54**
